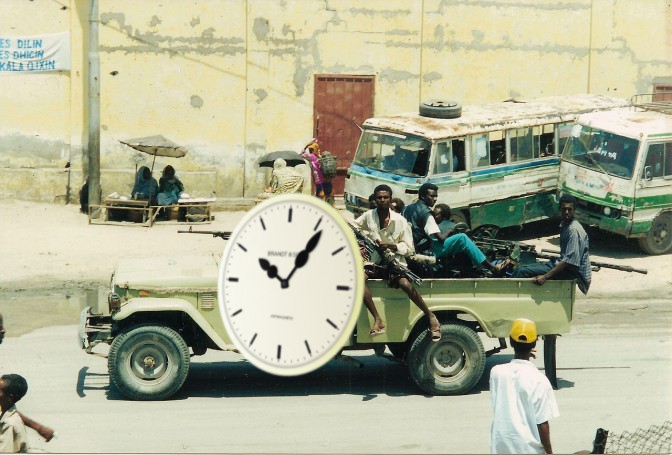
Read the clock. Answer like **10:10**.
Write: **10:06**
